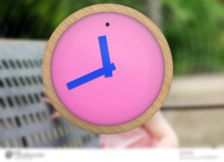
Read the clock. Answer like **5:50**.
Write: **11:41**
